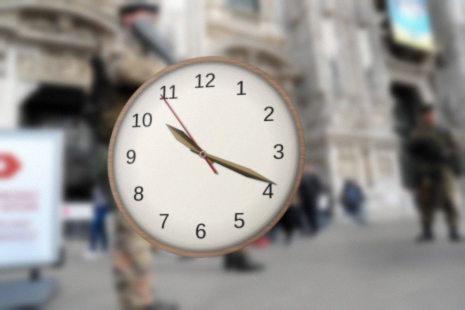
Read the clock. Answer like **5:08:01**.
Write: **10:18:54**
